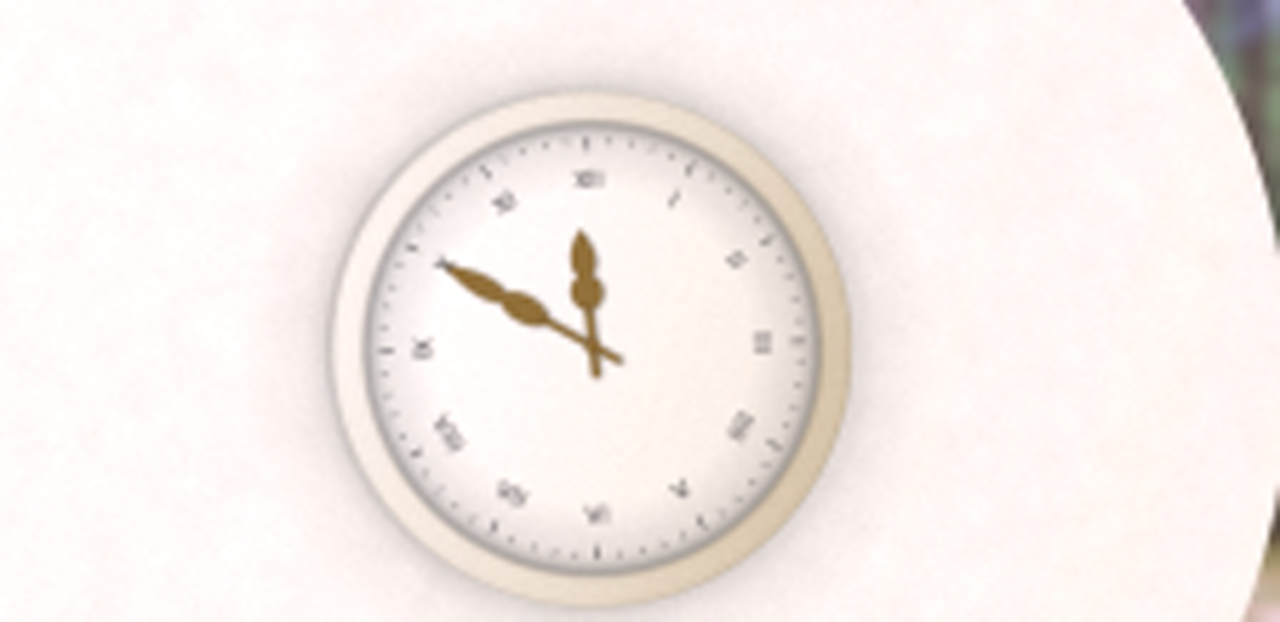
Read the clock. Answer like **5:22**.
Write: **11:50**
